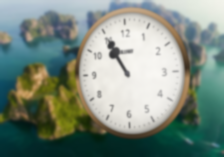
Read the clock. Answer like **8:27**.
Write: **10:55**
